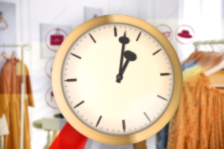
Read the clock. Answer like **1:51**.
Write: **1:02**
